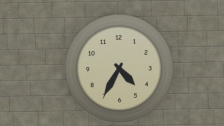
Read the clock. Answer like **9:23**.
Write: **4:35**
